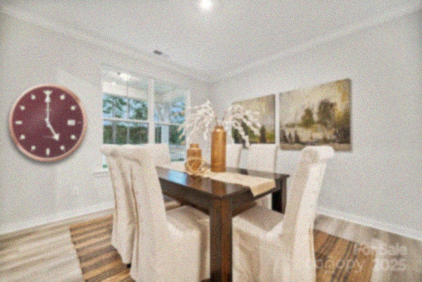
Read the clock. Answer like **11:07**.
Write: **5:00**
